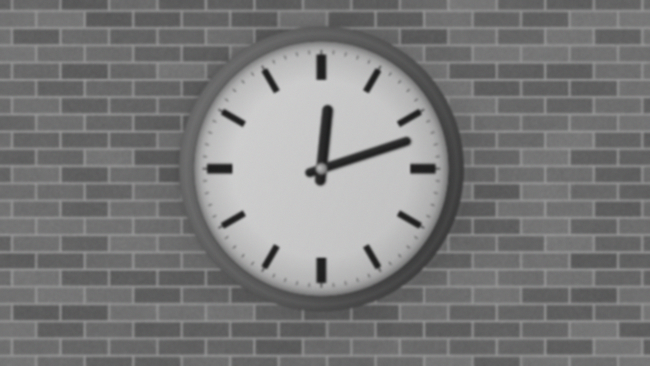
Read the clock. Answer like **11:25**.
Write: **12:12**
